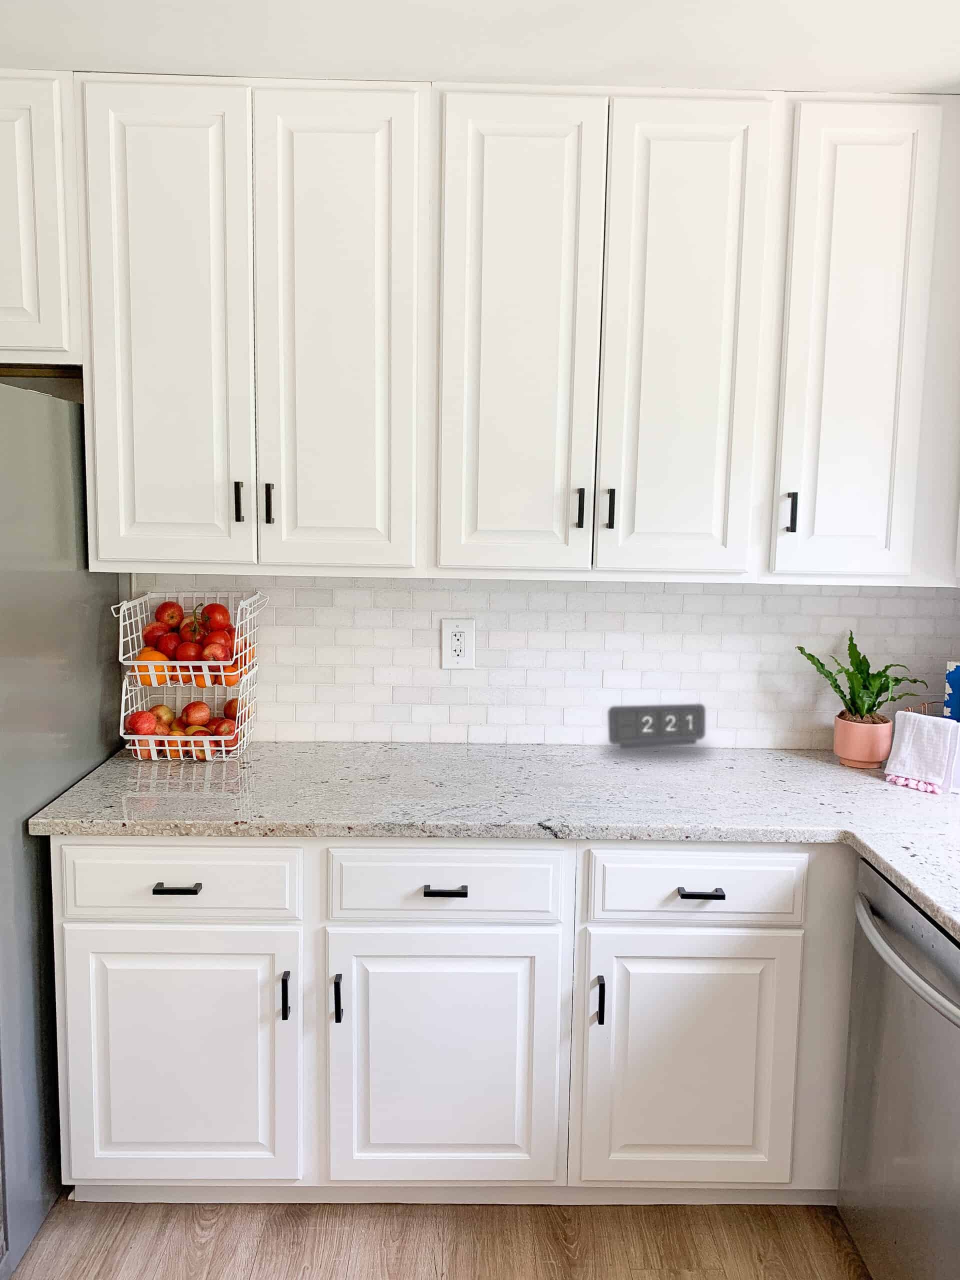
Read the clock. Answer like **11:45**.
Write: **2:21**
